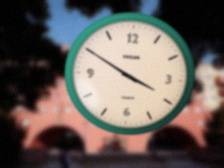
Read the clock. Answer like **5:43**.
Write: **3:50**
